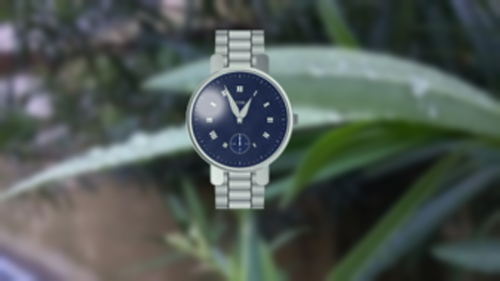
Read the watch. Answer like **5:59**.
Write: **12:56**
